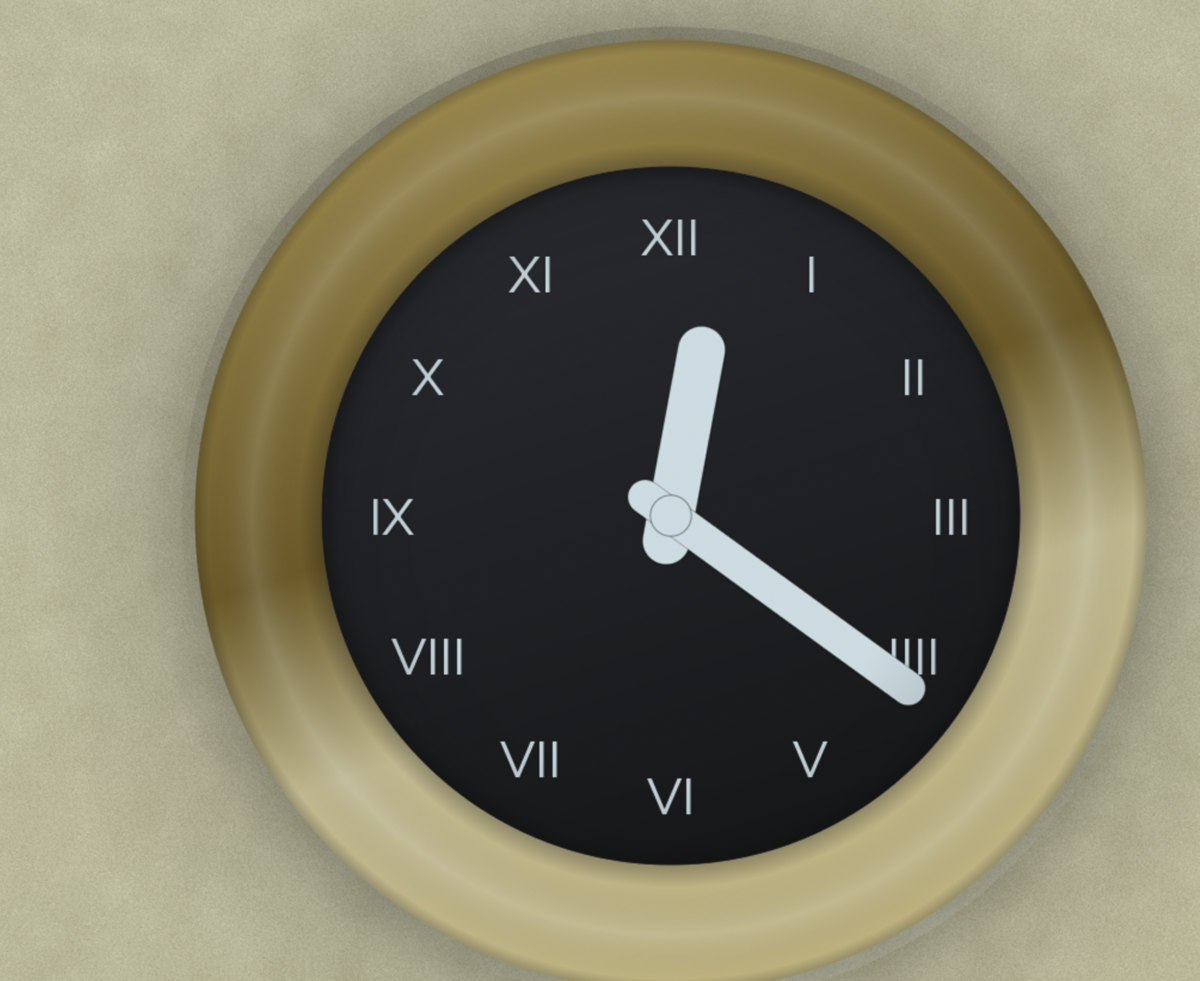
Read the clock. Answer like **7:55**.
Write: **12:21**
